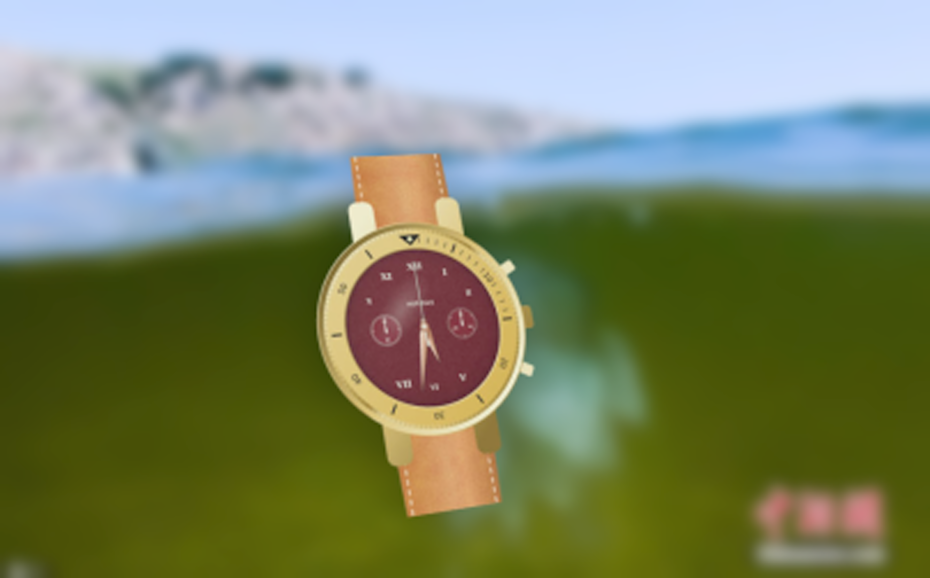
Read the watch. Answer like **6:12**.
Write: **5:32**
